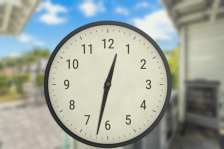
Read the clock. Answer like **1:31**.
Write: **12:32**
